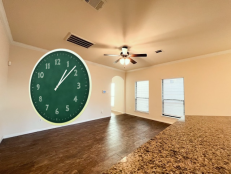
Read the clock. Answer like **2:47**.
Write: **1:08**
